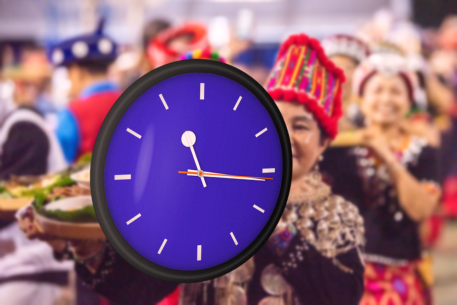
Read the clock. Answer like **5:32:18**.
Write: **11:16:16**
